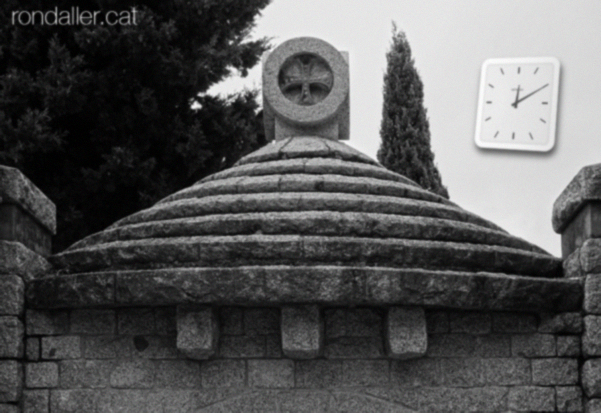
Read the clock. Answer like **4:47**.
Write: **12:10**
